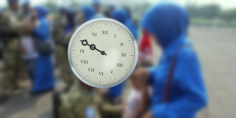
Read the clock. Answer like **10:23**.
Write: **9:49**
